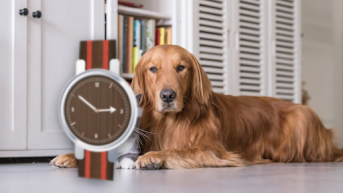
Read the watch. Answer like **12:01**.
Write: **2:51**
